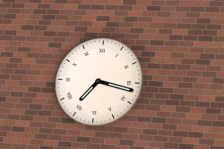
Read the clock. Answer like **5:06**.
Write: **7:17**
